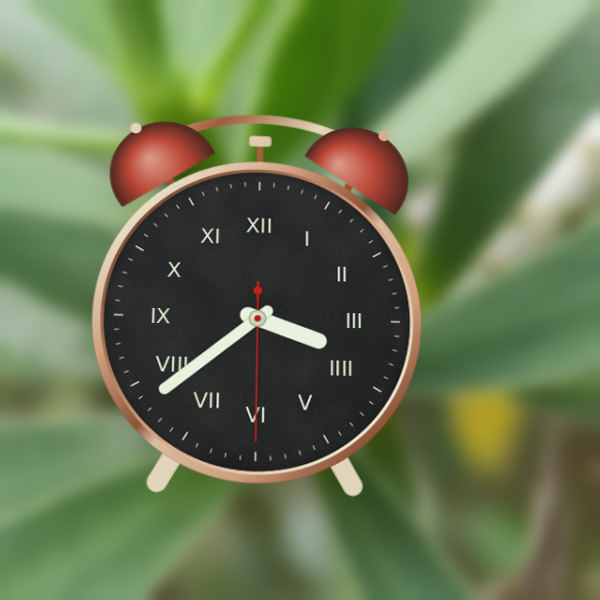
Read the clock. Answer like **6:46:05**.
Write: **3:38:30**
